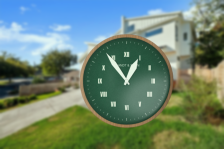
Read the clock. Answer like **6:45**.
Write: **12:54**
